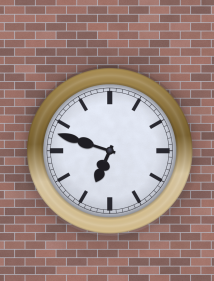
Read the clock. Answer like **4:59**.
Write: **6:48**
